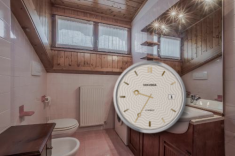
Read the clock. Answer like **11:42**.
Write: **9:35**
